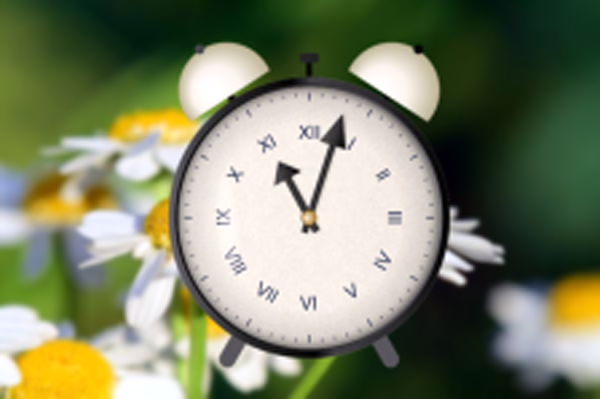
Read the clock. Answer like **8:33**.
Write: **11:03**
